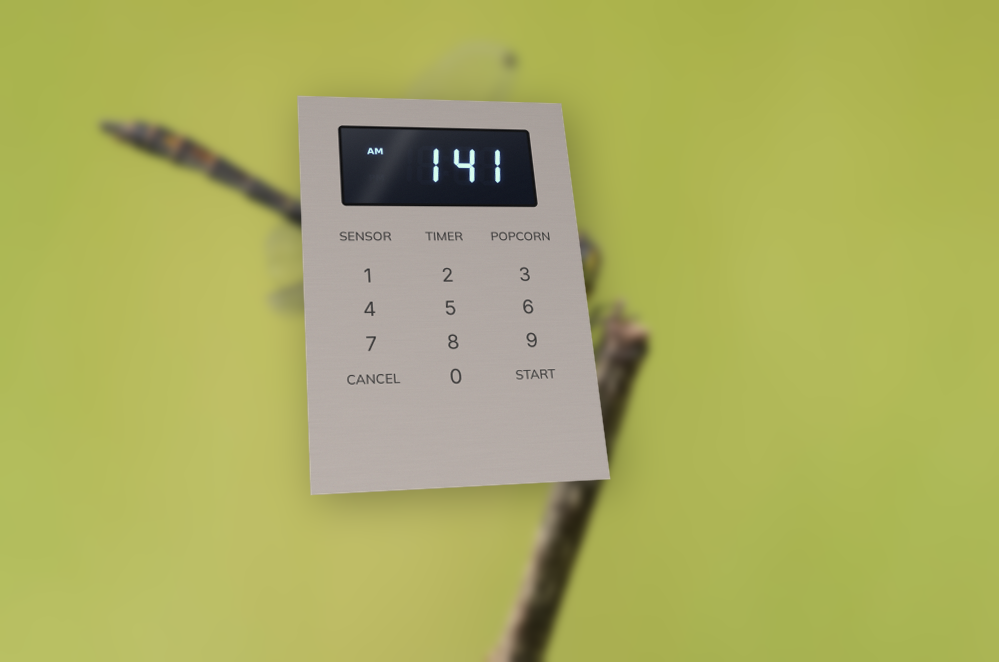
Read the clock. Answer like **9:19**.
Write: **1:41**
